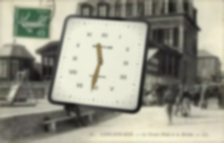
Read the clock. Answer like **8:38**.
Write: **11:31**
